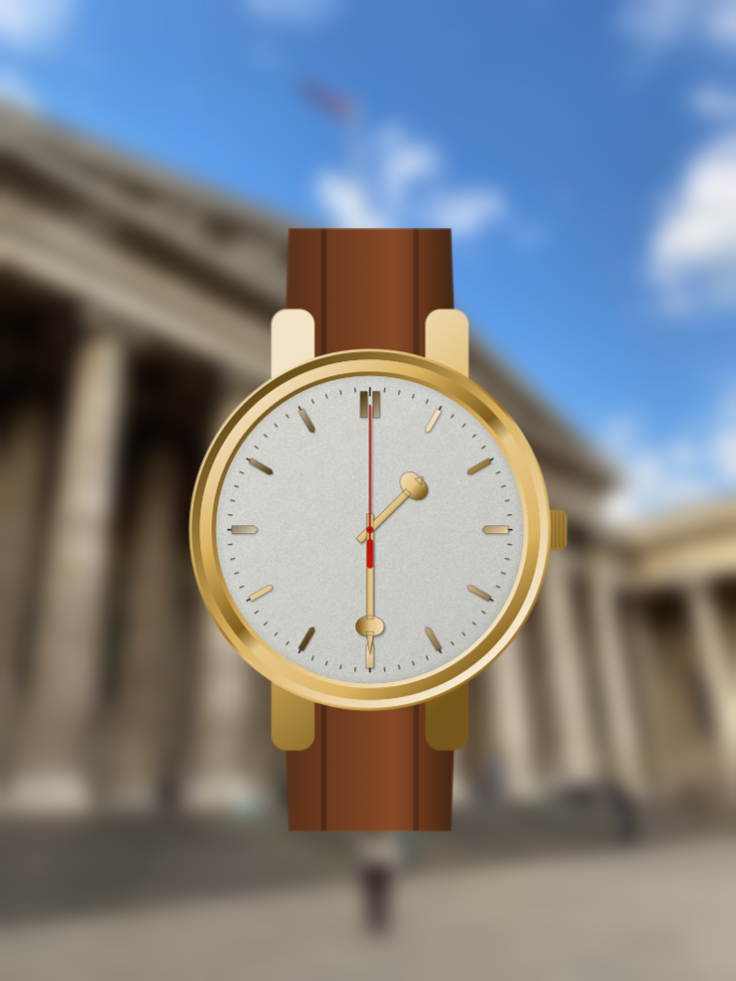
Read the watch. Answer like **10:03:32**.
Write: **1:30:00**
